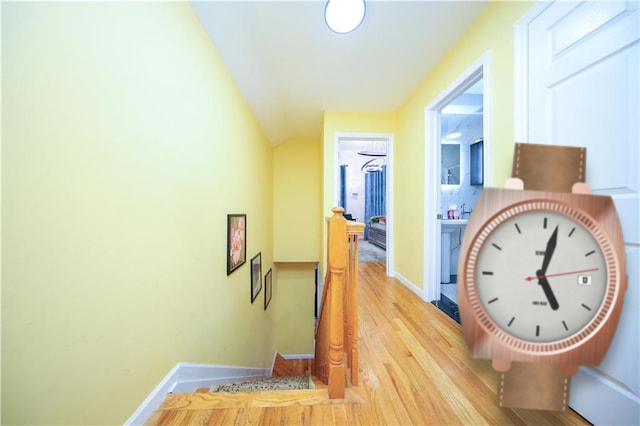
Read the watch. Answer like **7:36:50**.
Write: **5:02:13**
